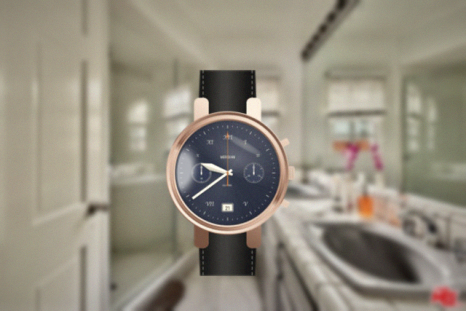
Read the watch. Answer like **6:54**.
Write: **9:39**
